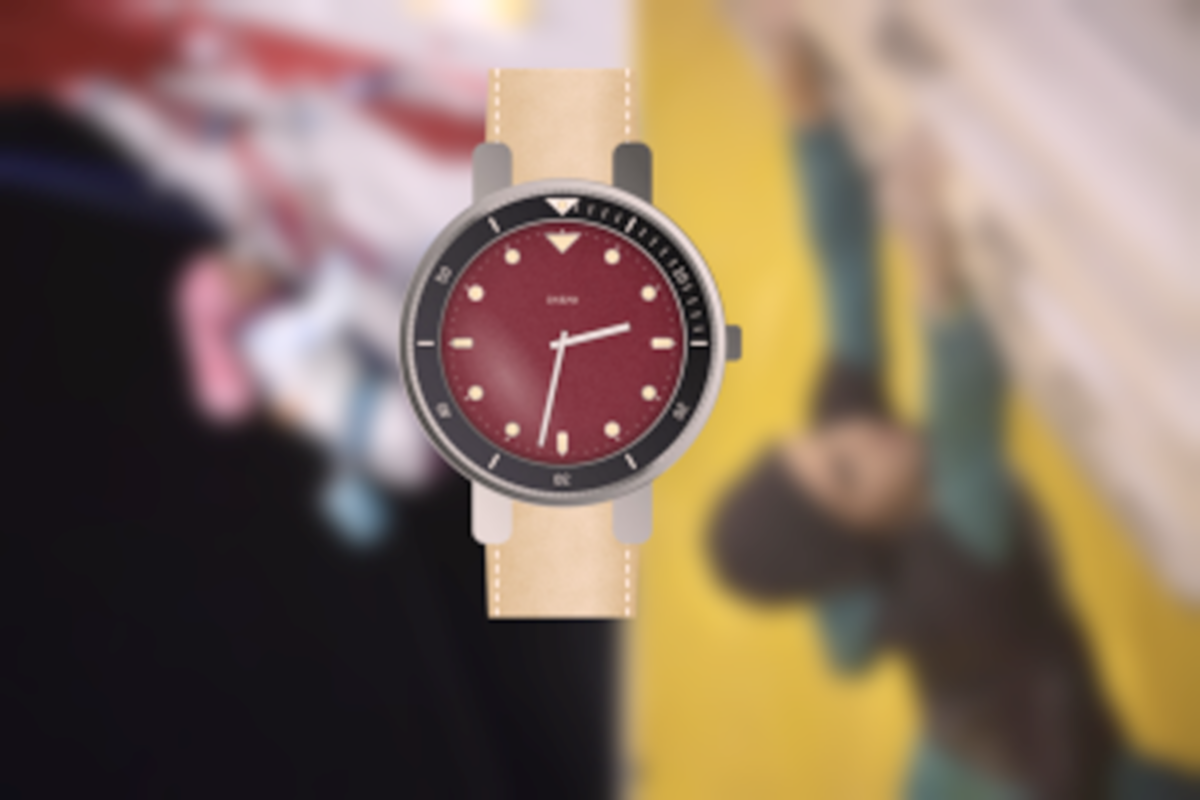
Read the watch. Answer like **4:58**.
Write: **2:32**
